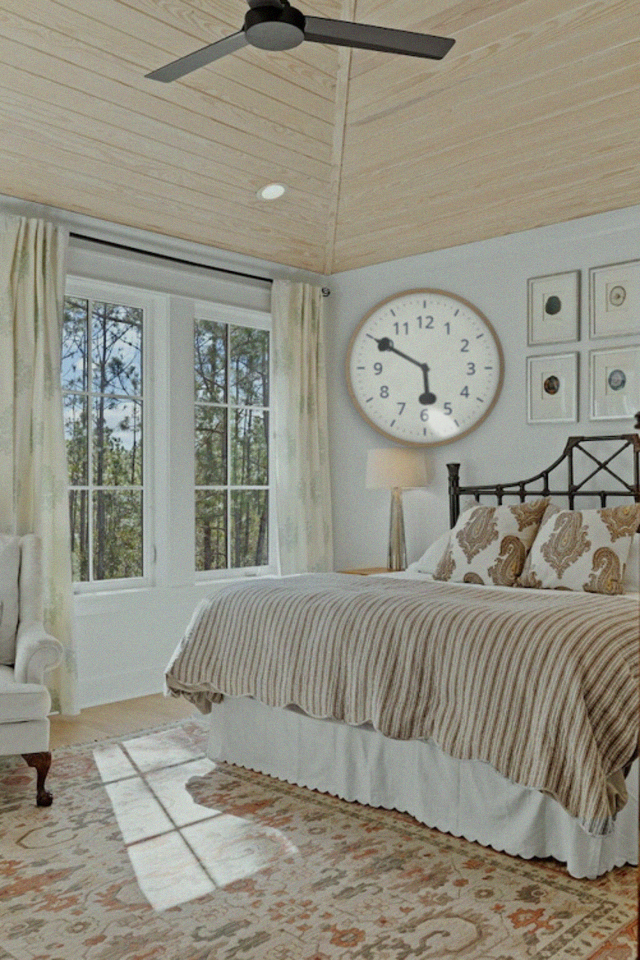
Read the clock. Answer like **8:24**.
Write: **5:50**
